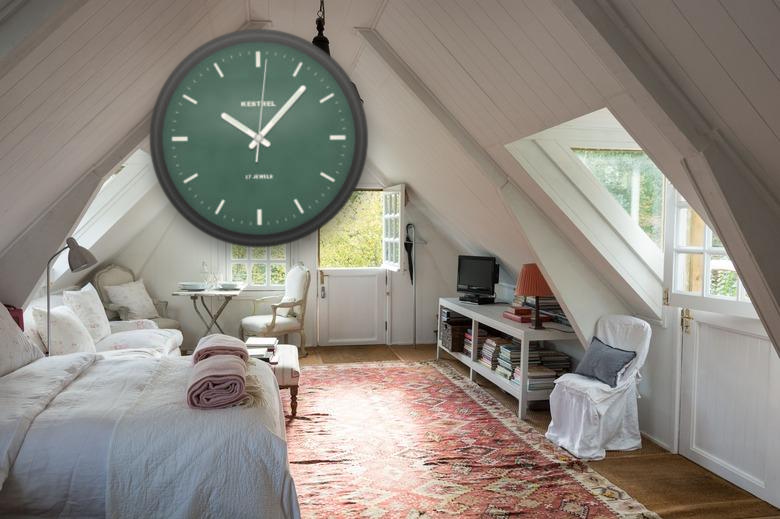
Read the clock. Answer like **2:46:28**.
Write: **10:07:01**
